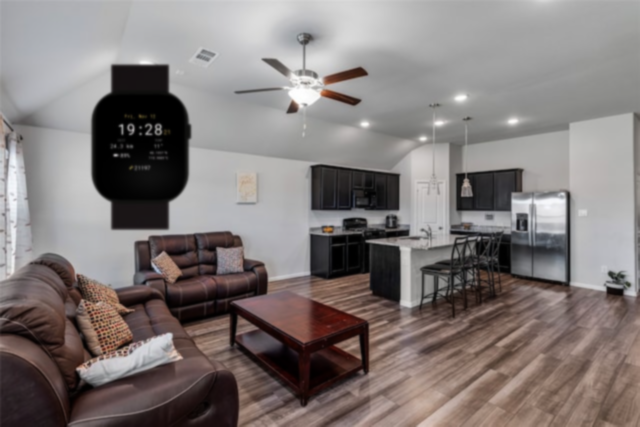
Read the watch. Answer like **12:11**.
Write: **19:28**
